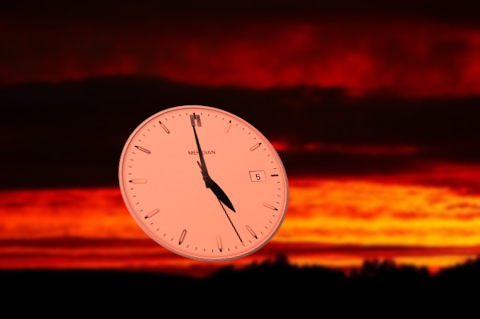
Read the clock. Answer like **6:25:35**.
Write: **4:59:27**
